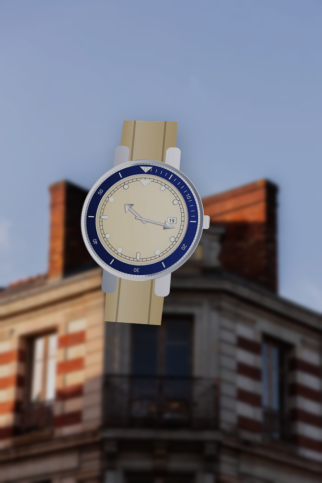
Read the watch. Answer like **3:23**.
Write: **10:17**
